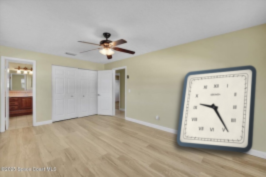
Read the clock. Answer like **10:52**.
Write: **9:24**
